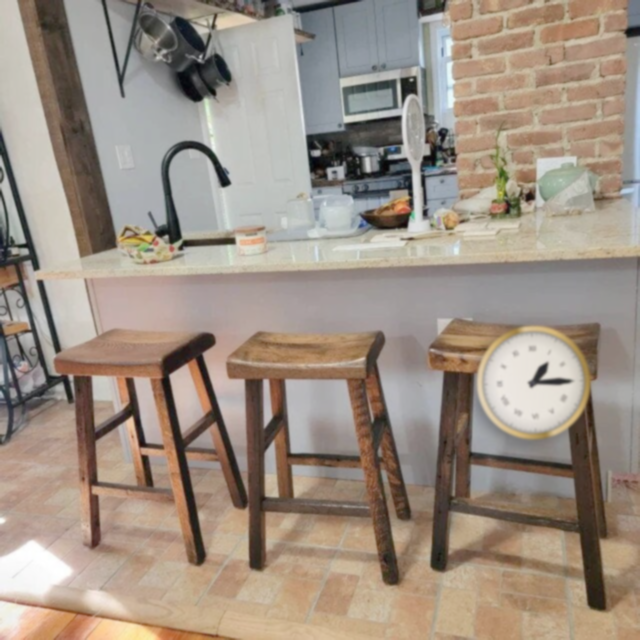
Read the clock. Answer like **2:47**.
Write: **1:15**
